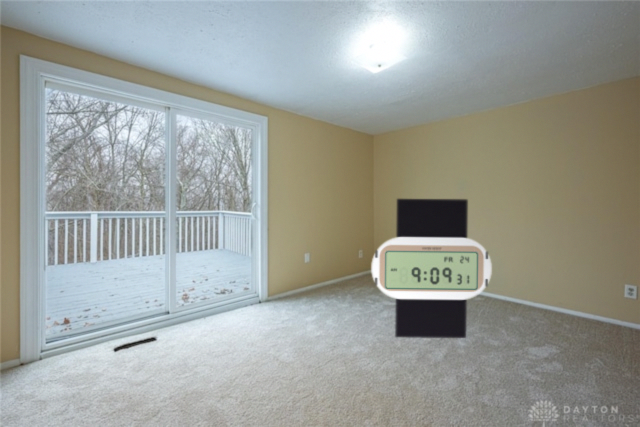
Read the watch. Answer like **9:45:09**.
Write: **9:09:31**
